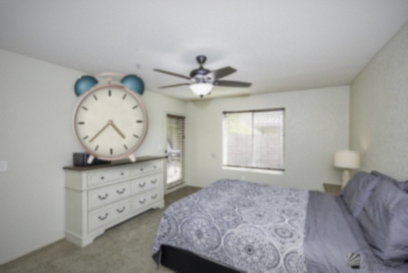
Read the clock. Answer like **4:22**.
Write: **4:38**
